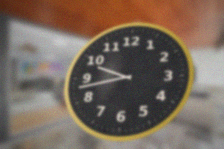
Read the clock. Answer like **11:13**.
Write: **9:43**
